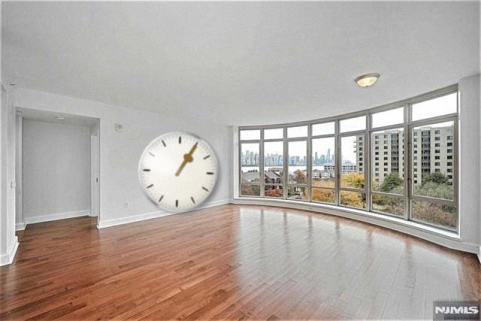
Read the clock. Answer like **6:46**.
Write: **1:05**
